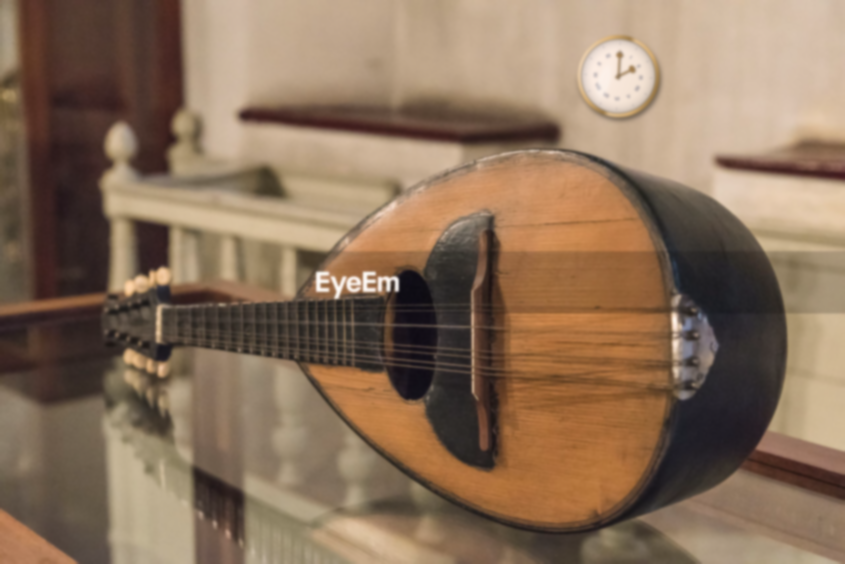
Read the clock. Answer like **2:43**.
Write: **2:00**
